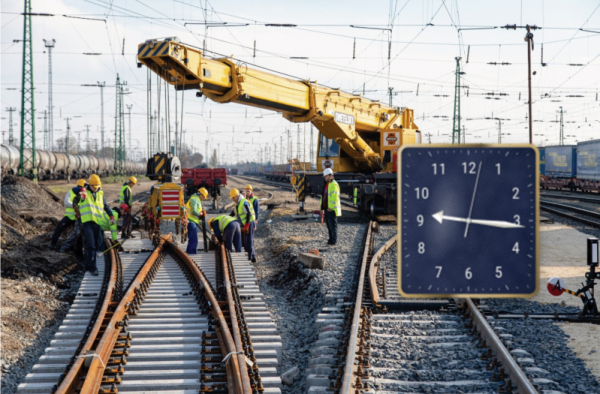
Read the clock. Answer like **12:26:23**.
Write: **9:16:02**
